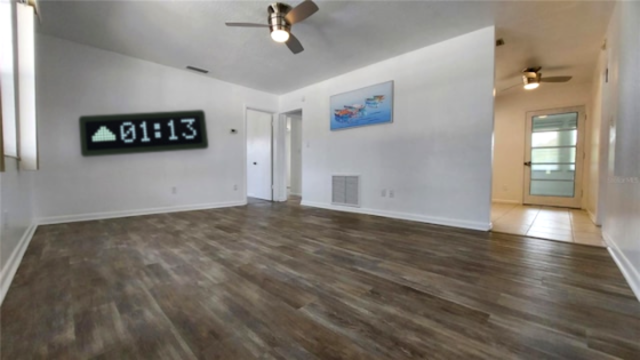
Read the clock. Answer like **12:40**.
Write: **1:13**
